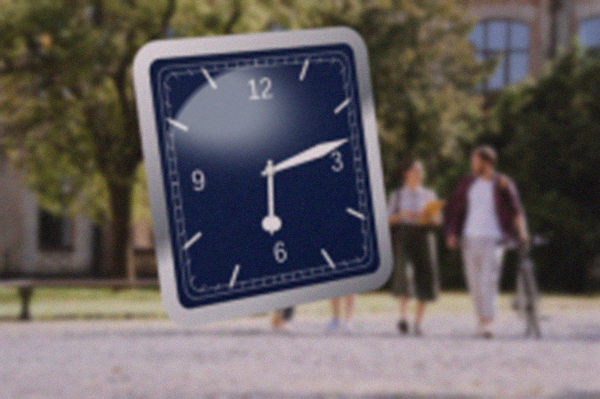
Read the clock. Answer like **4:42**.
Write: **6:13**
